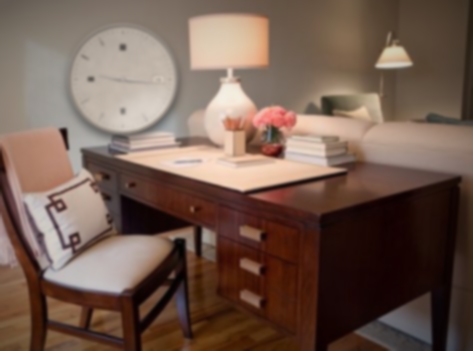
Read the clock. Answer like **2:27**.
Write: **9:16**
